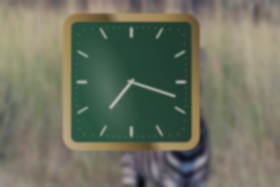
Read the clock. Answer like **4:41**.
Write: **7:18**
